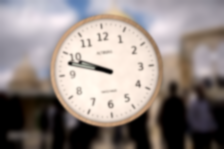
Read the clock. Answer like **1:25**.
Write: **9:48**
